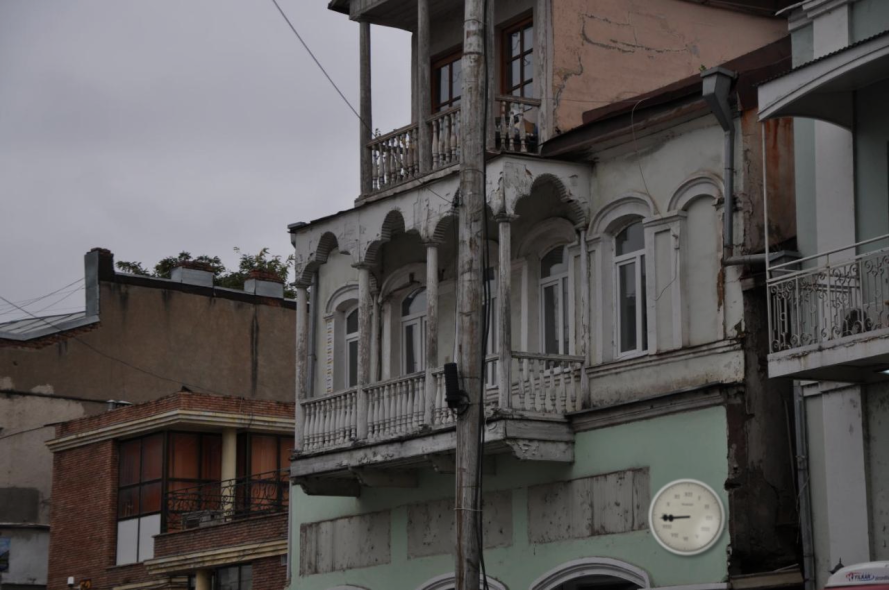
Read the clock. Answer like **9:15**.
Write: **8:44**
